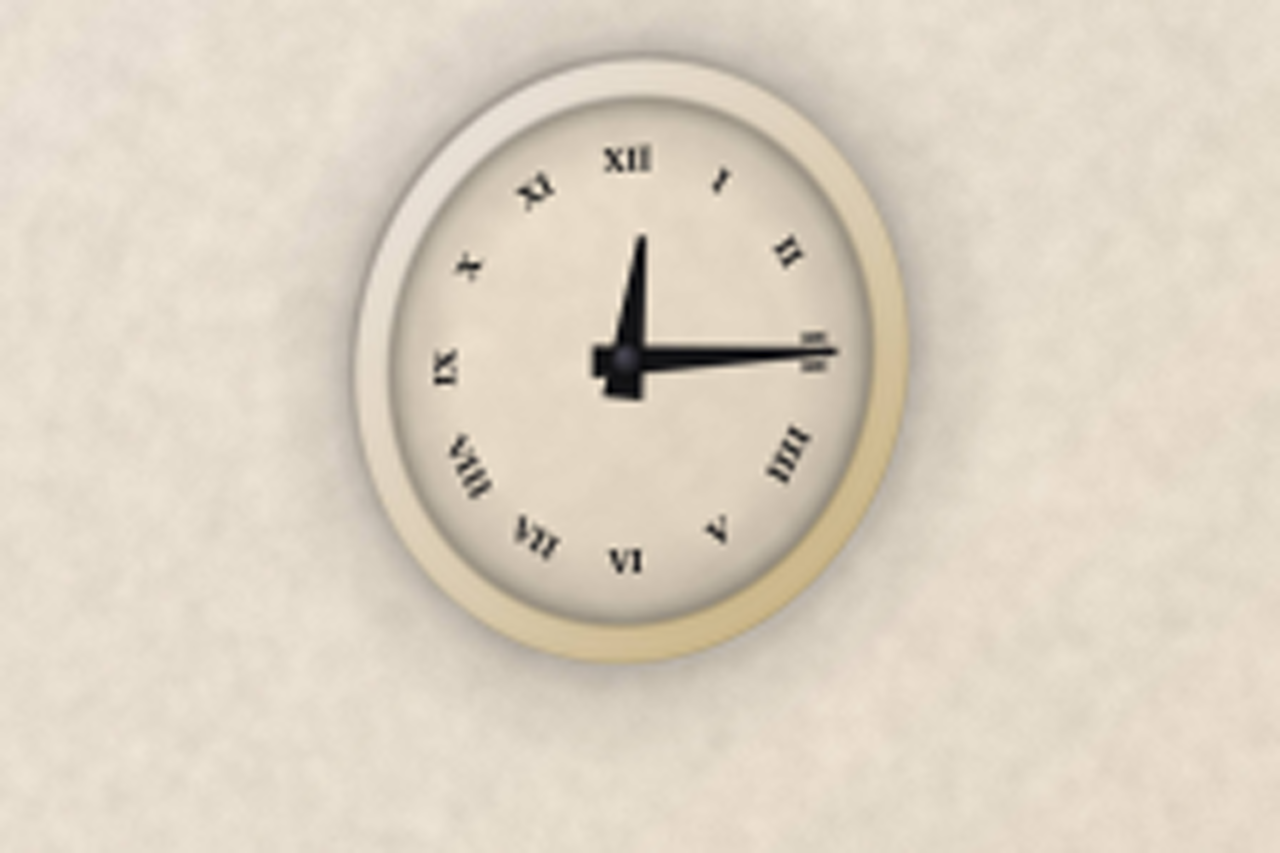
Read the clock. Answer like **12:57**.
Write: **12:15**
